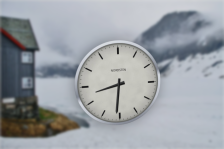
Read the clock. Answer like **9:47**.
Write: **8:31**
